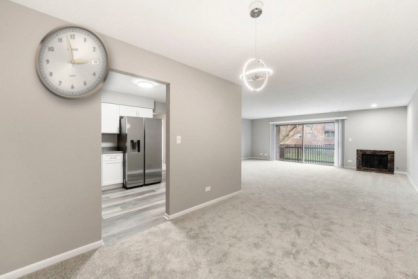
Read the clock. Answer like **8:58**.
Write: **2:58**
